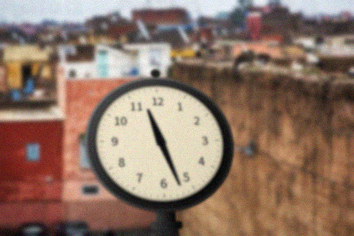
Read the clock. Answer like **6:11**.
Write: **11:27**
